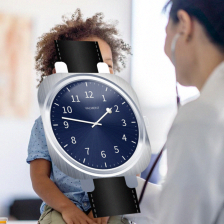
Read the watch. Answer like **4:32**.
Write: **1:47**
